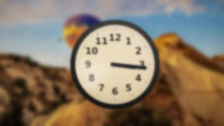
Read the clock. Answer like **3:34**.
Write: **3:16**
